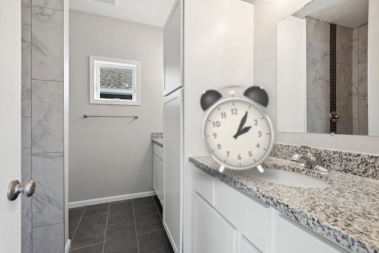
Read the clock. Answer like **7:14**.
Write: **2:05**
